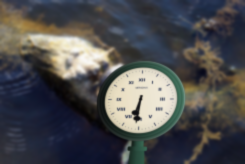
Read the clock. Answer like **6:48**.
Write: **6:31**
